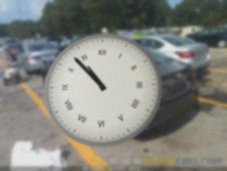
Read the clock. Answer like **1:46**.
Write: **10:53**
